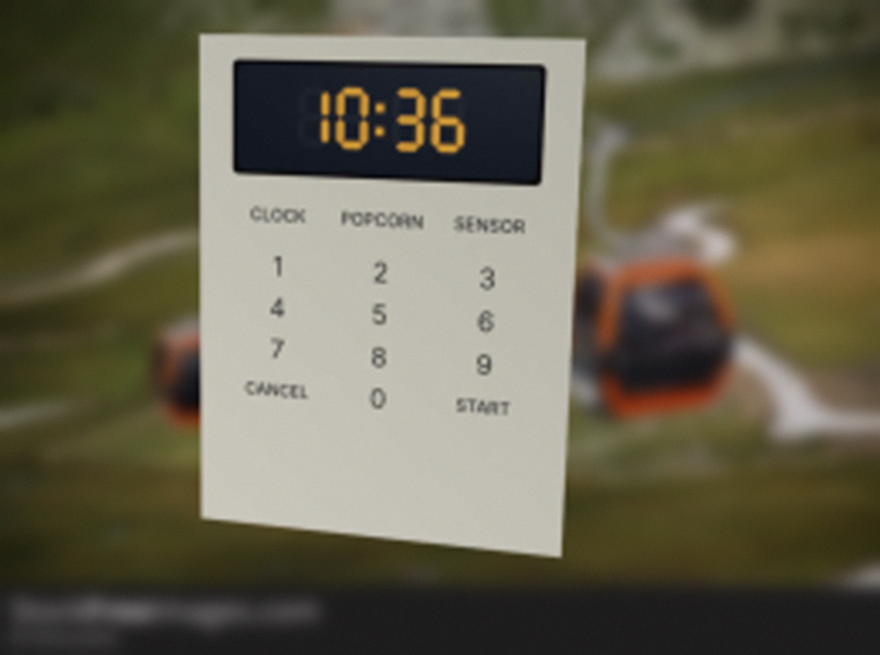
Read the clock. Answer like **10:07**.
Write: **10:36**
